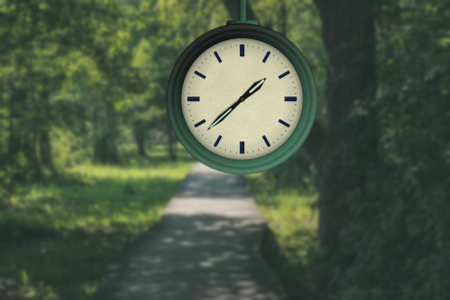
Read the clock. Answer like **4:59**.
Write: **1:38**
